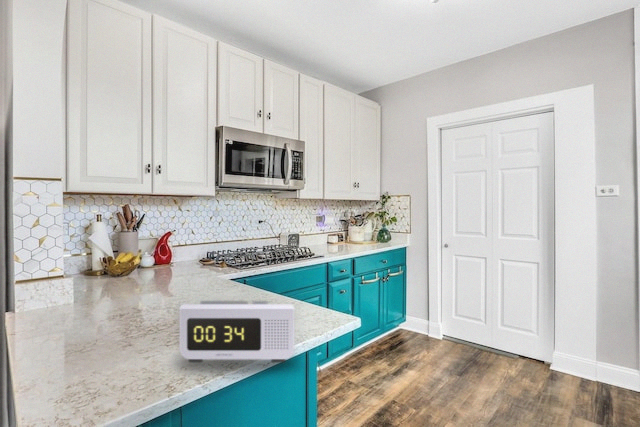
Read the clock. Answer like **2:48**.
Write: **0:34**
